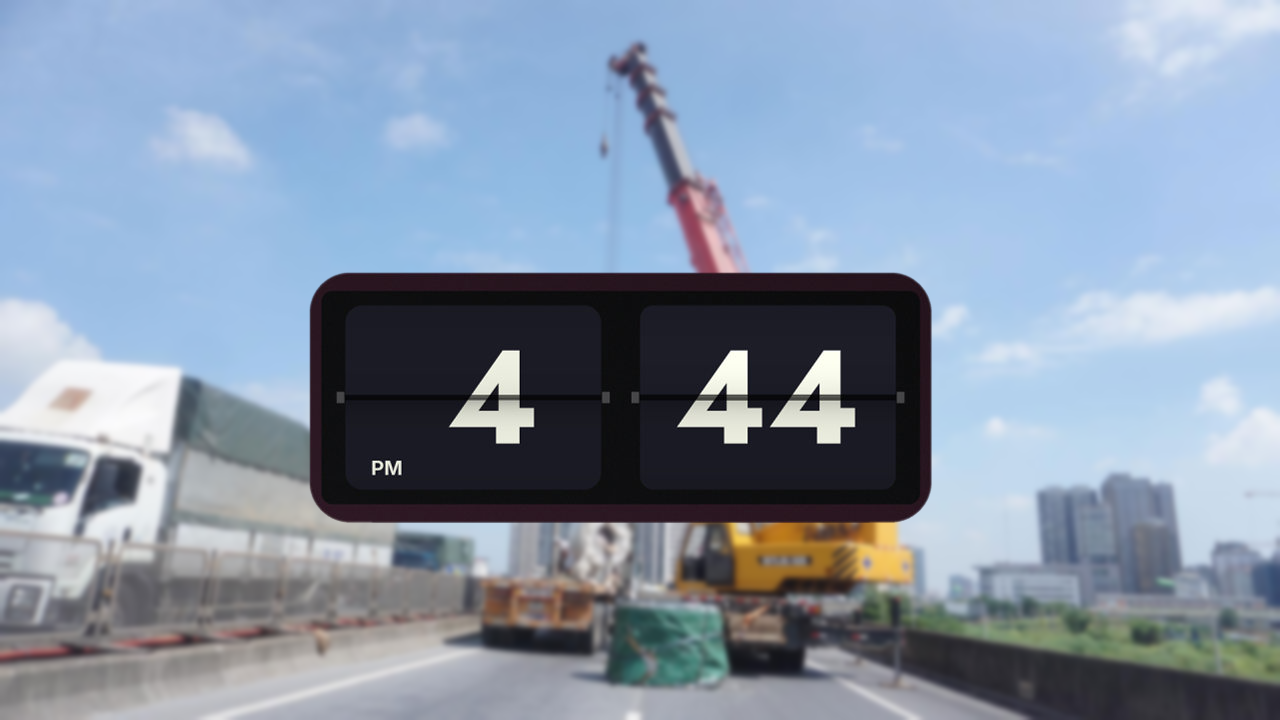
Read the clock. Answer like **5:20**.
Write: **4:44**
